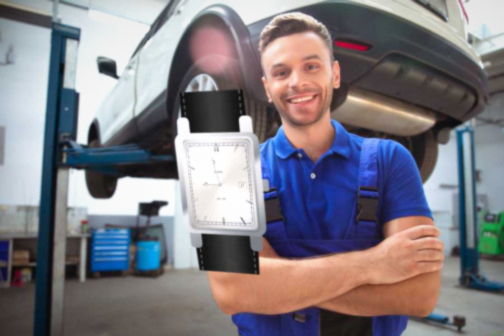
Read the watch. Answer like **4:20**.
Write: **8:58**
